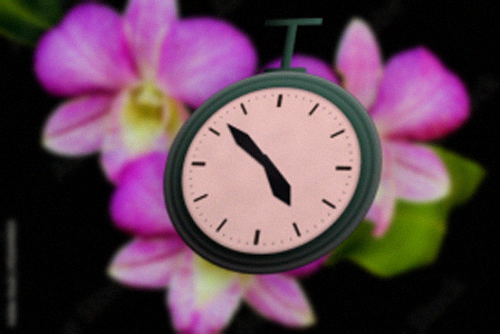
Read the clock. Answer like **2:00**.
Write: **4:52**
